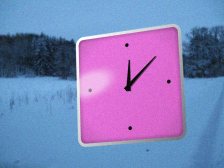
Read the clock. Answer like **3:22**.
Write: **12:08**
